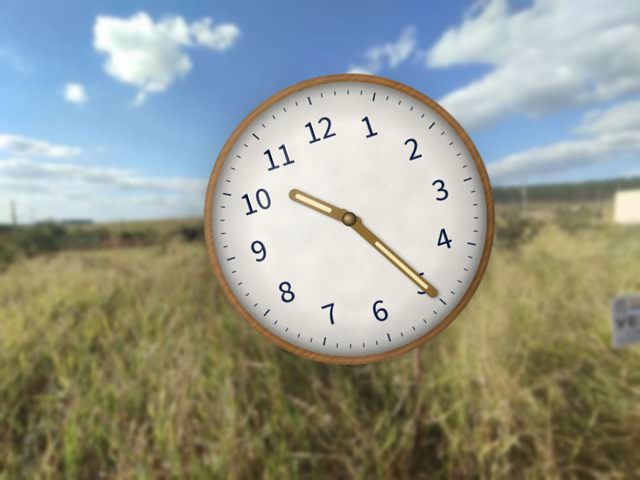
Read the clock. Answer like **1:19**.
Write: **10:25**
